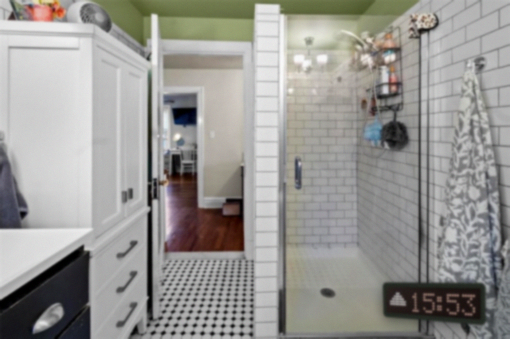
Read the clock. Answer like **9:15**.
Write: **15:53**
